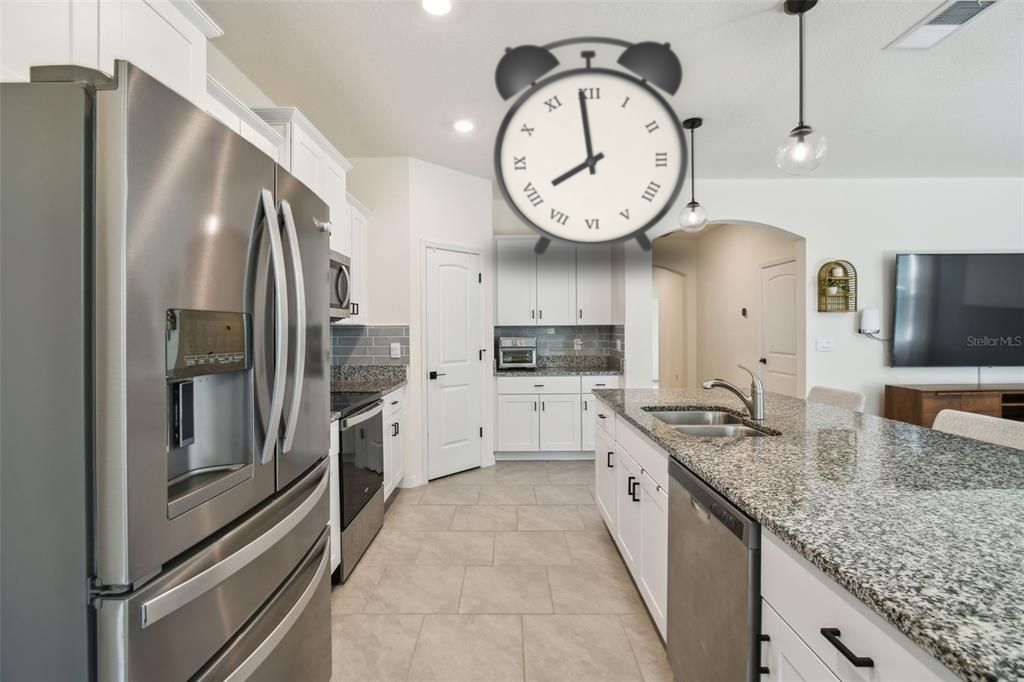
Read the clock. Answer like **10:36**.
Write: **7:59**
